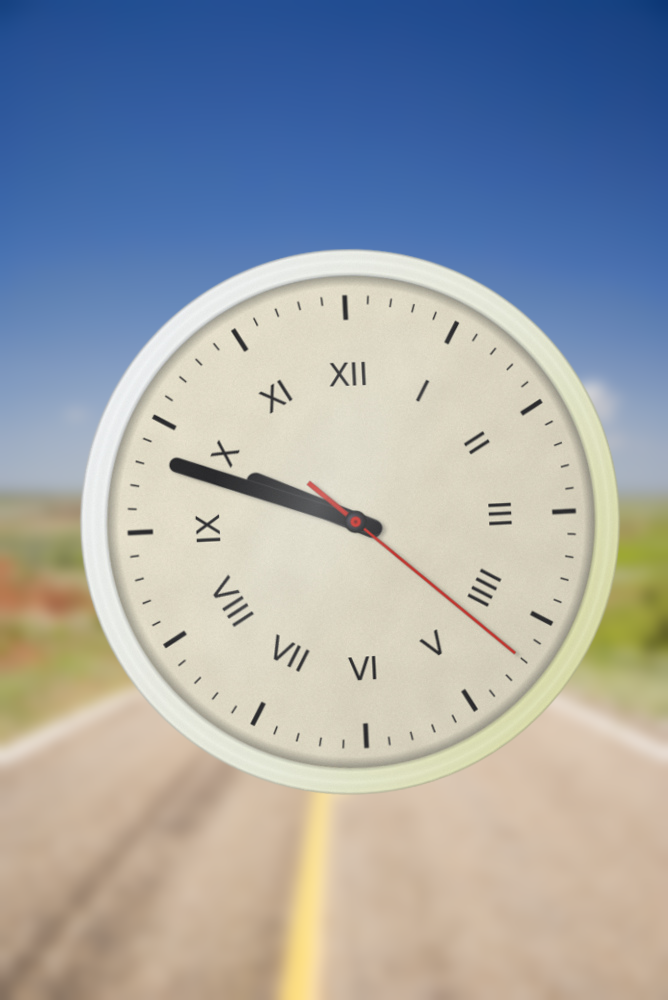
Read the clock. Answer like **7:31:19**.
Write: **9:48:22**
